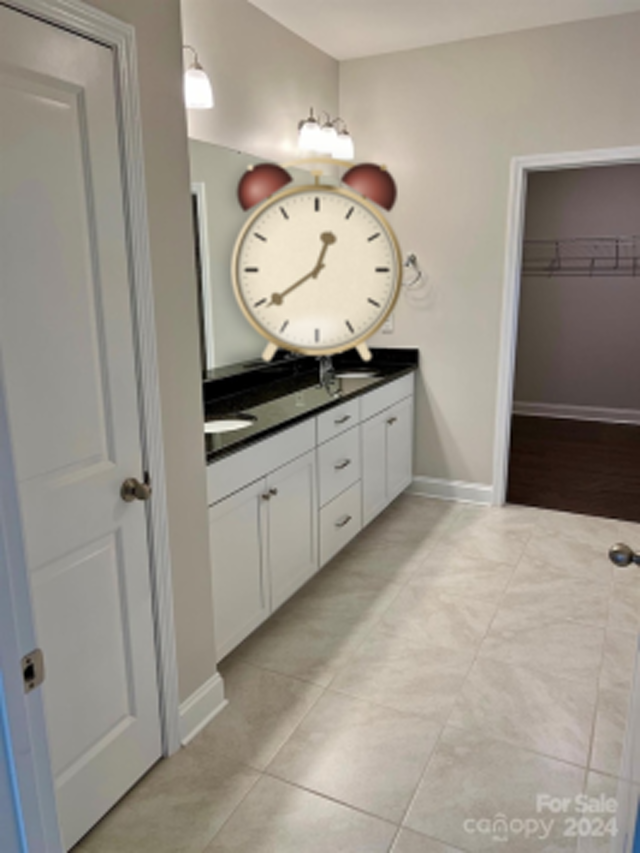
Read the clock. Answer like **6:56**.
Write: **12:39**
